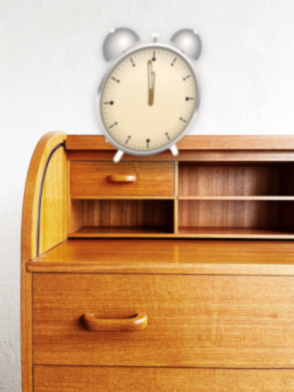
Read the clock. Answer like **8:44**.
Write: **11:59**
